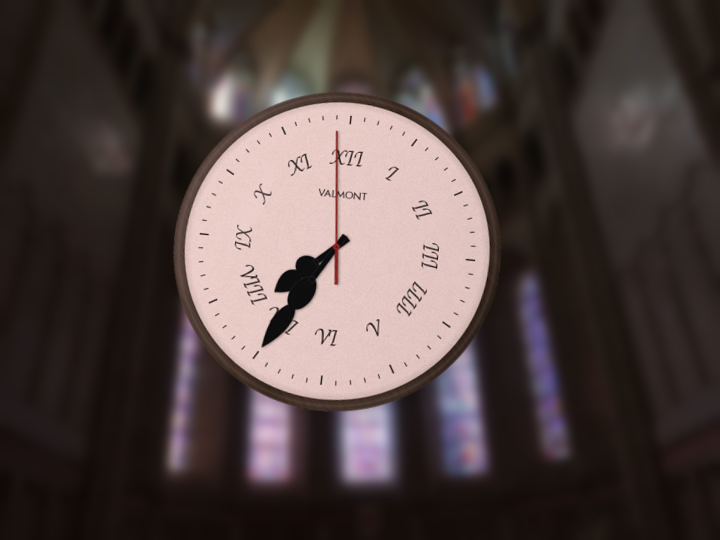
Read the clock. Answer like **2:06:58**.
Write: **7:34:59**
